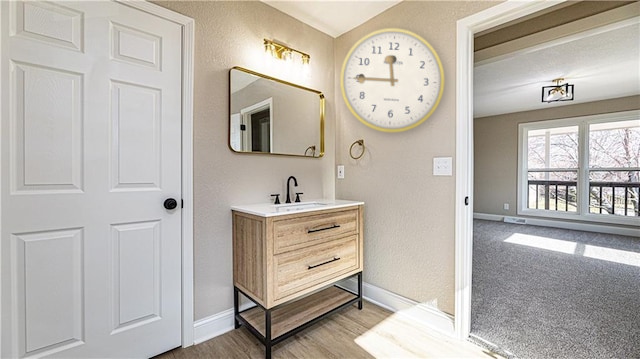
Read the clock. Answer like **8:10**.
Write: **11:45**
